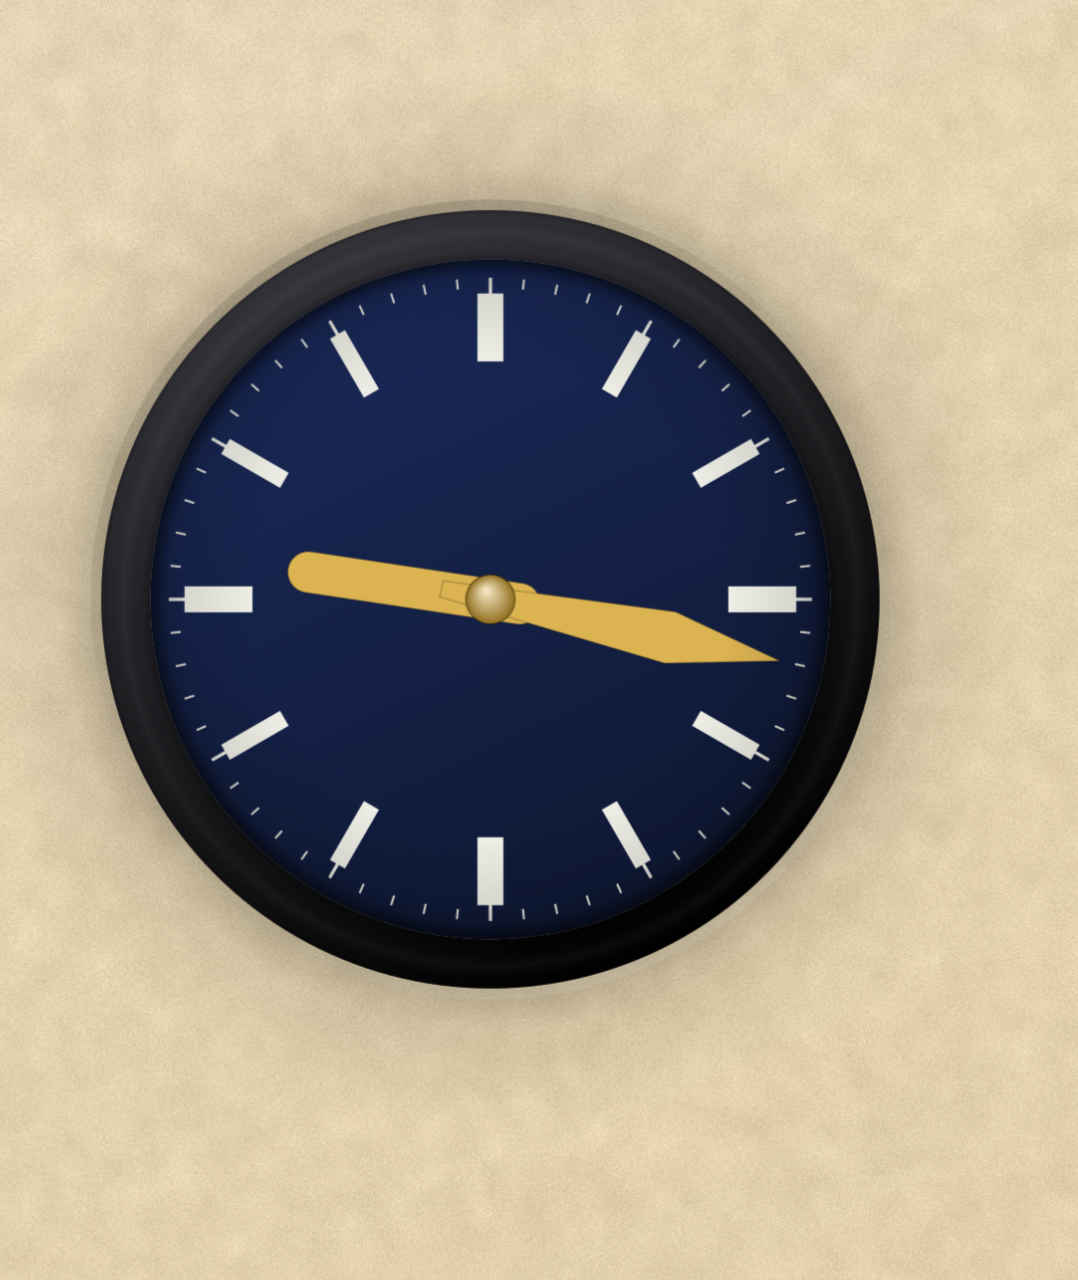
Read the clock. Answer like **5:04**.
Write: **9:17**
